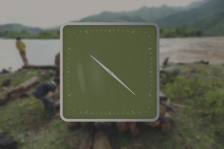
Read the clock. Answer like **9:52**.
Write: **10:22**
